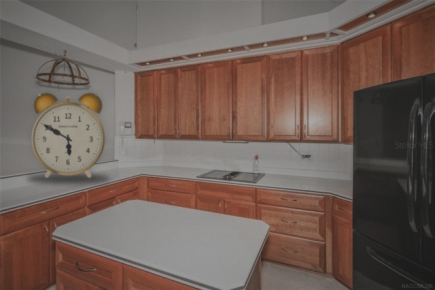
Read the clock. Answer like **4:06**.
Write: **5:50**
